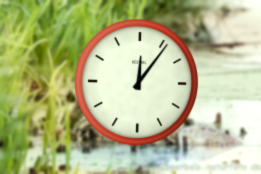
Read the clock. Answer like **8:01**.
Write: **12:06**
